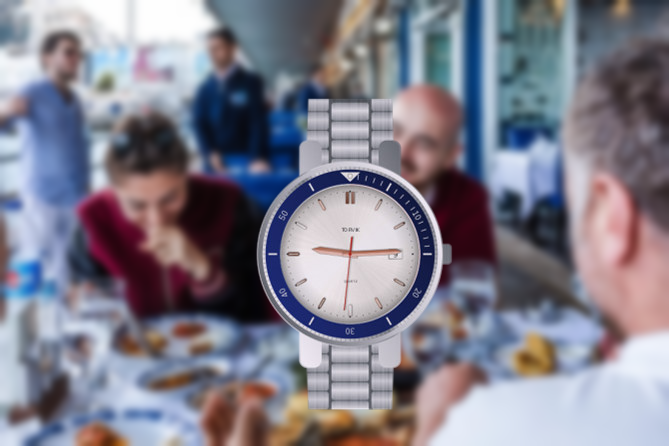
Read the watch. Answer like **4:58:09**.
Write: **9:14:31**
